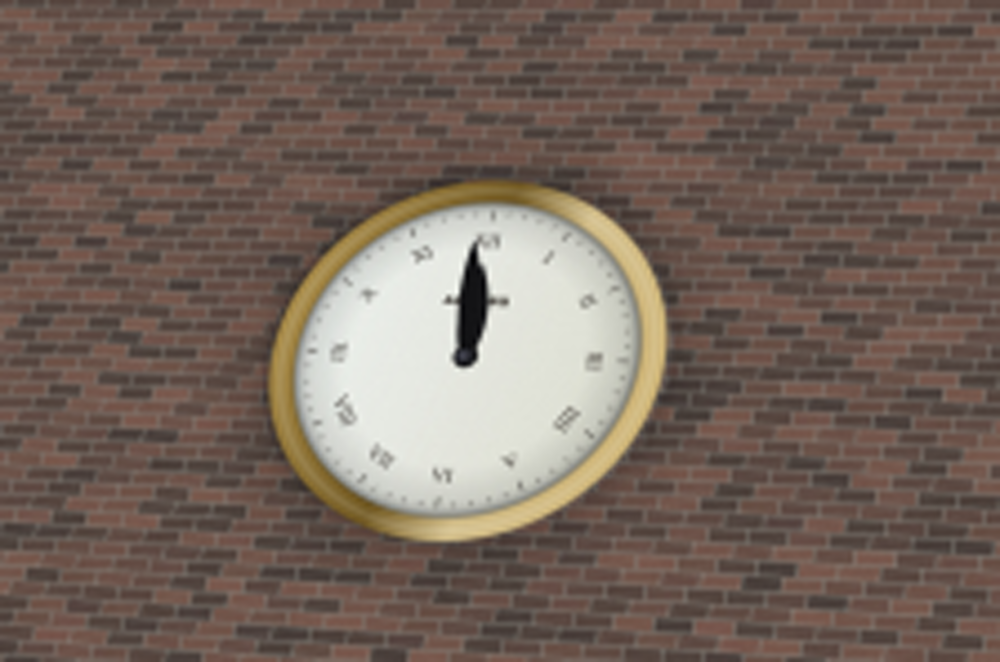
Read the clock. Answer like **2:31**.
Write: **11:59**
